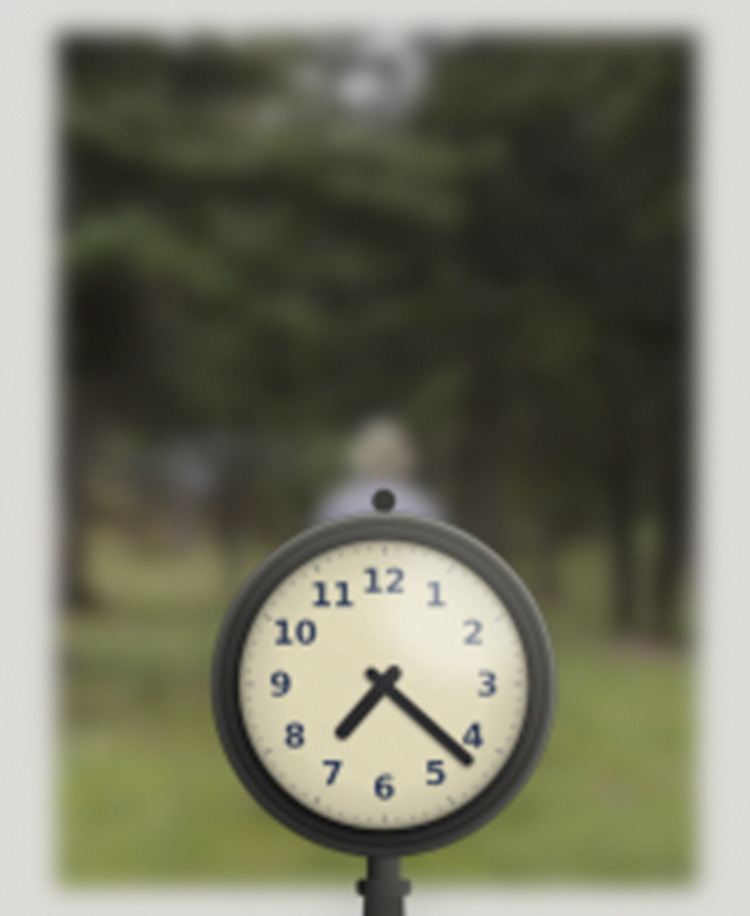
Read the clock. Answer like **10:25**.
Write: **7:22**
